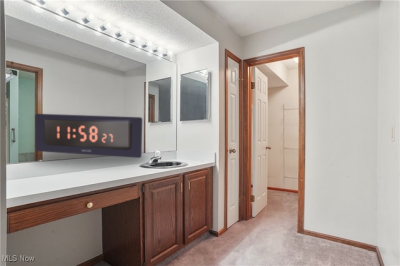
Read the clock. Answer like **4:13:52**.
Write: **11:58:27**
